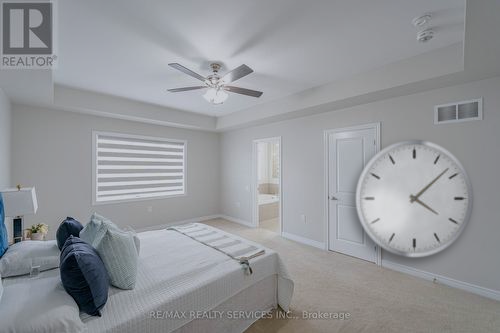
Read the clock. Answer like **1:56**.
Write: **4:08**
